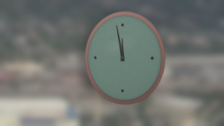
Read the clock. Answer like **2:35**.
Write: **11:58**
